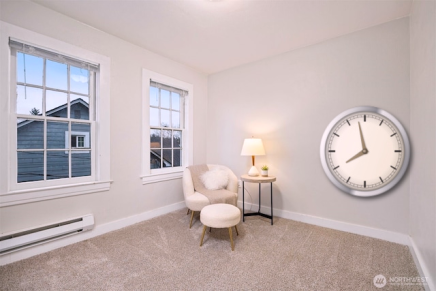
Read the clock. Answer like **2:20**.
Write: **7:58**
